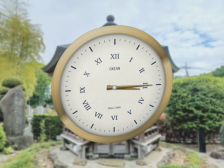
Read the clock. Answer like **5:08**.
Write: **3:15**
